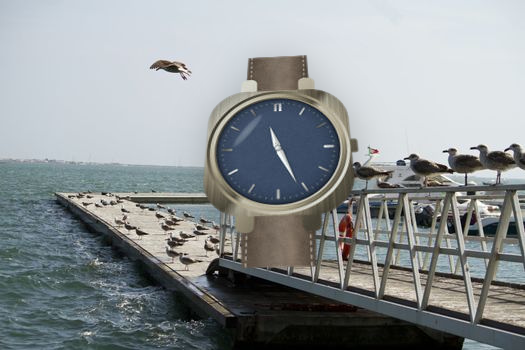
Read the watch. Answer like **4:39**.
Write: **11:26**
